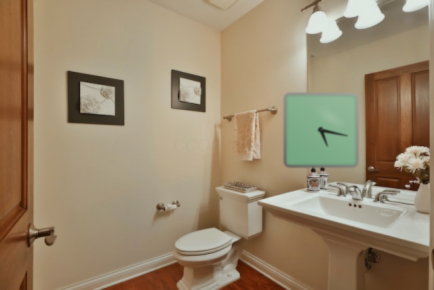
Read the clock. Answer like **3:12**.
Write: **5:17**
